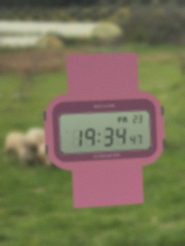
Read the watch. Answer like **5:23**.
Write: **19:34**
